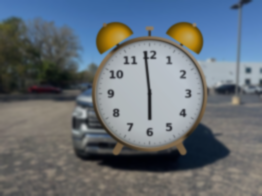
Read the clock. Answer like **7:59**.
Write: **5:59**
